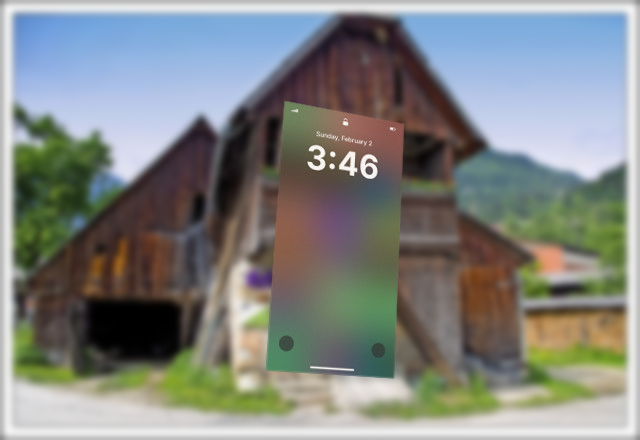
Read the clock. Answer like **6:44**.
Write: **3:46**
